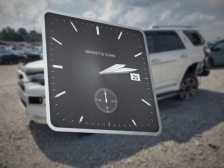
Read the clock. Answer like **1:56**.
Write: **2:13**
